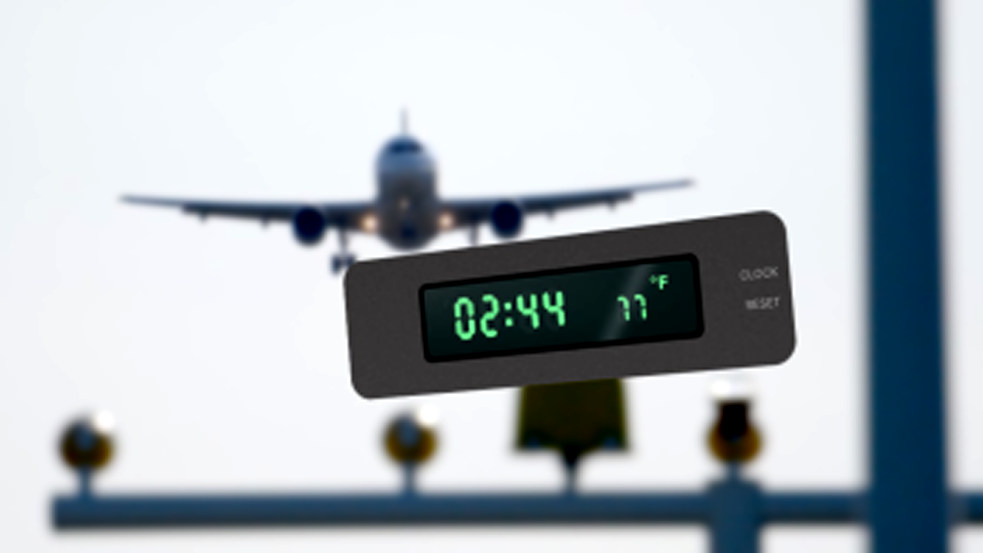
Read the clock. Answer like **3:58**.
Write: **2:44**
